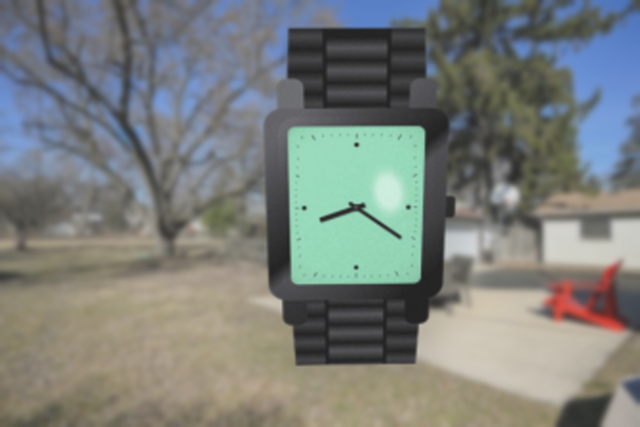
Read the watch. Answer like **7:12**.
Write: **8:21**
